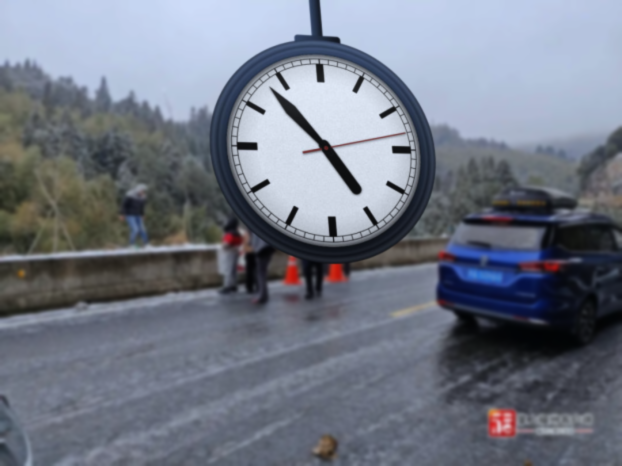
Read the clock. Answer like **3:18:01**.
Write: **4:53:13**
